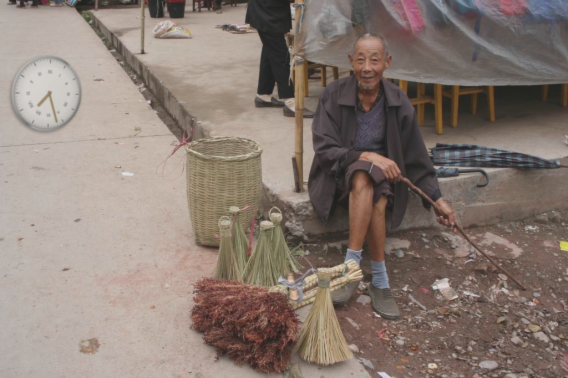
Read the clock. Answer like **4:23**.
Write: **7:27**
